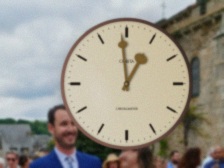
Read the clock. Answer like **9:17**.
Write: **12:59**
